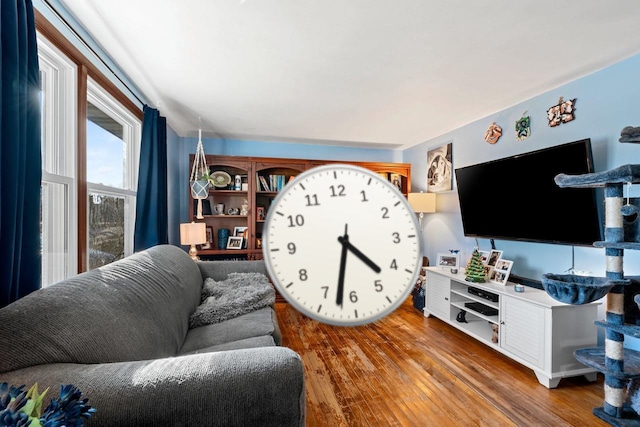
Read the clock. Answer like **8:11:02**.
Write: **4:32:32**
